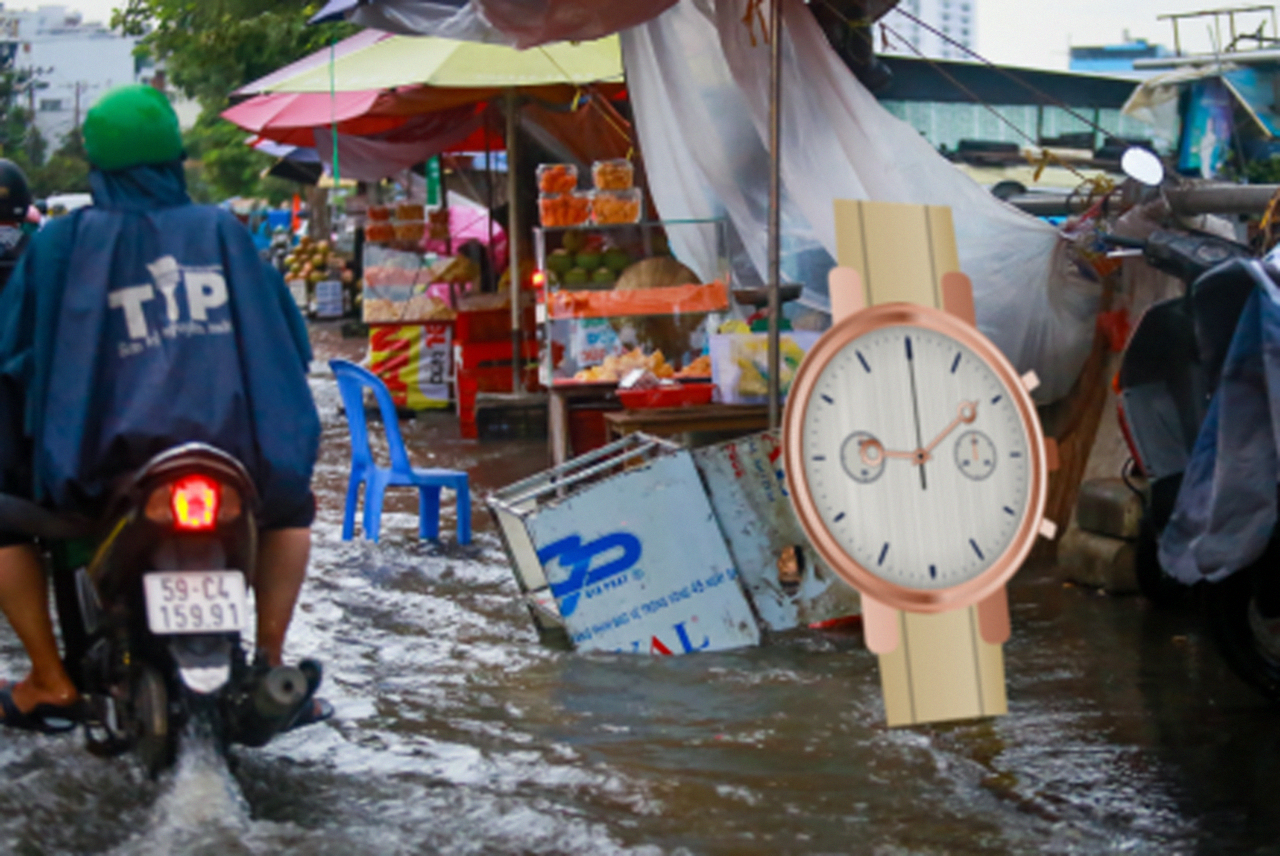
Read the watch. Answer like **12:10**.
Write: **9:09**
